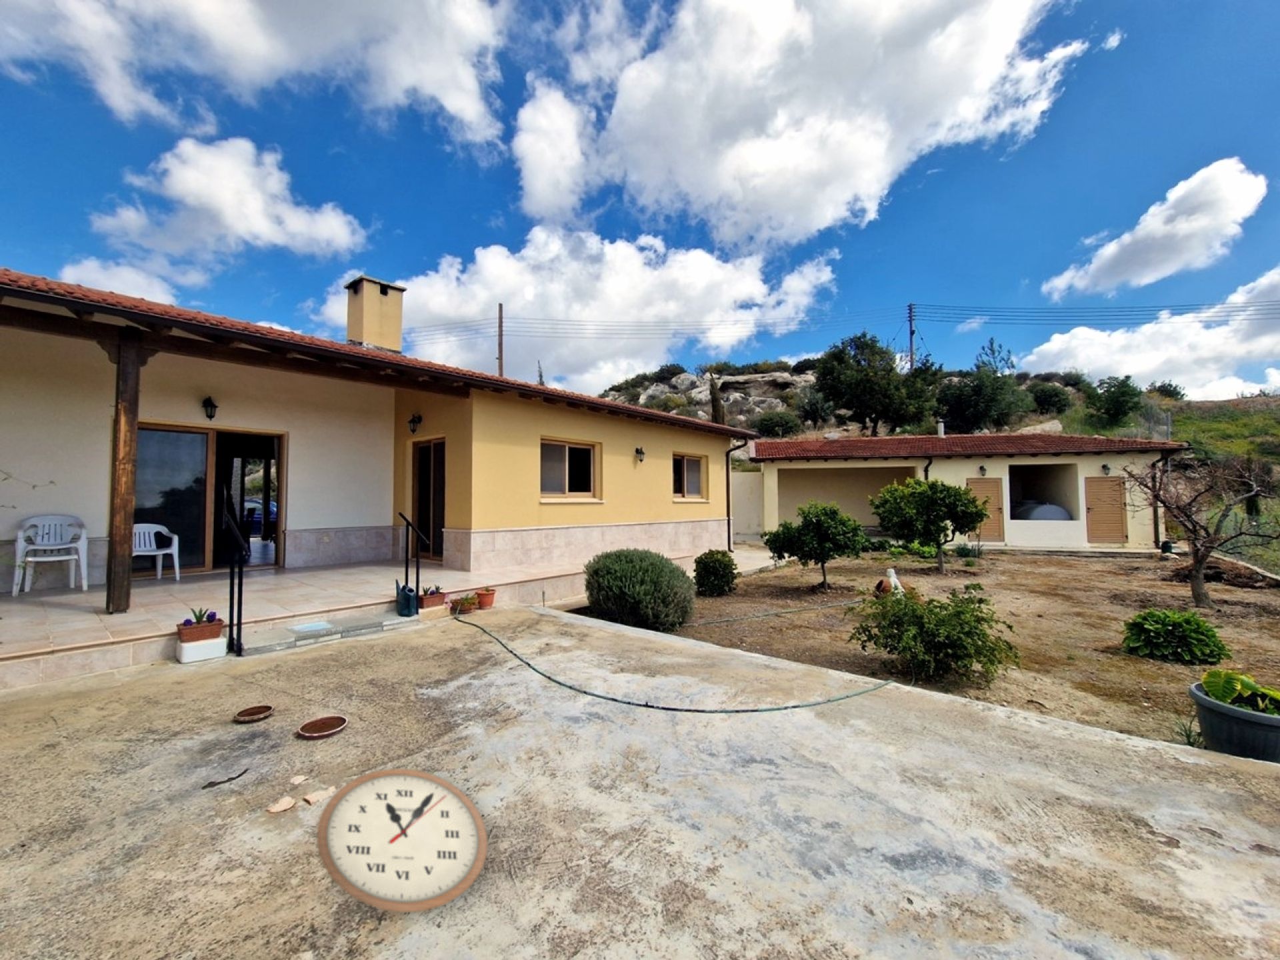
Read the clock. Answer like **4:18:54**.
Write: **11:05:07**
